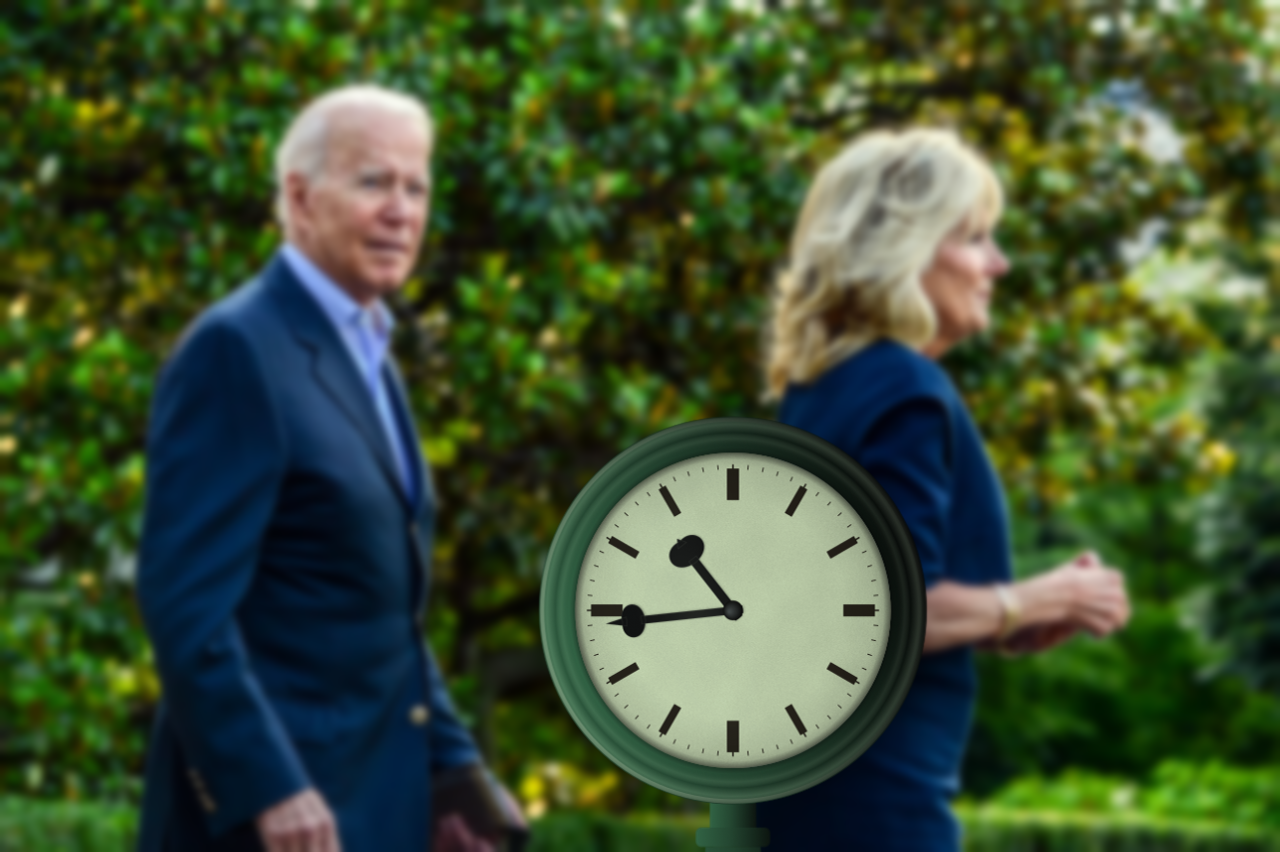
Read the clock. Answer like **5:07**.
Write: **10:44**
